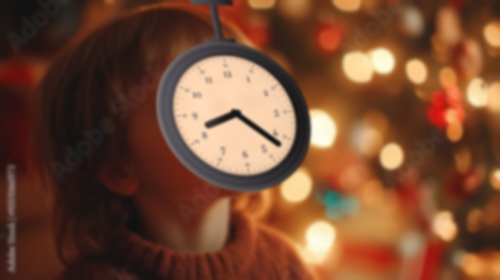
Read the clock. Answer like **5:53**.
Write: **8:22**
